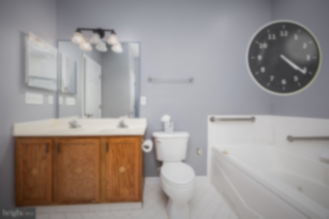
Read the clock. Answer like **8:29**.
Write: **4:21**
